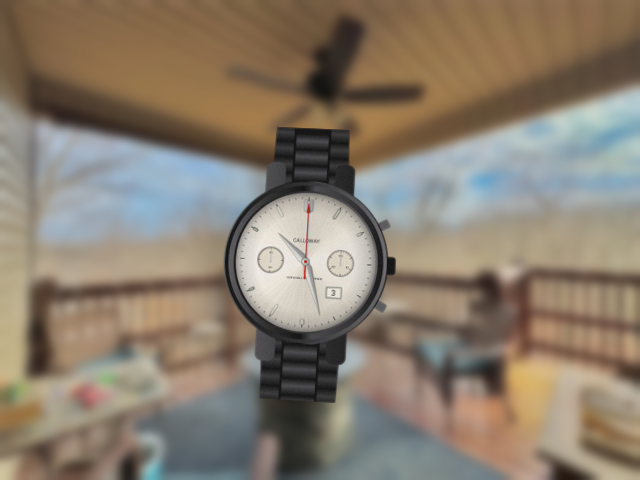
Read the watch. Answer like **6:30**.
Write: **10:27**
